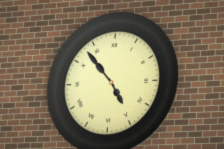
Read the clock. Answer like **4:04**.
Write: **4:53**
